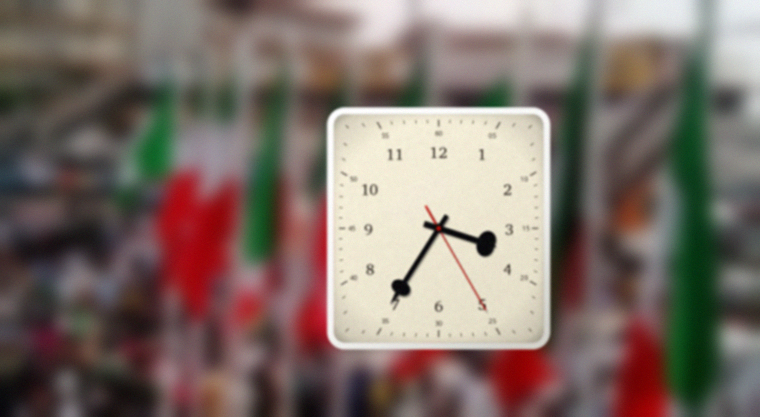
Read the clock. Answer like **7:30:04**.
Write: **3:35:25**
